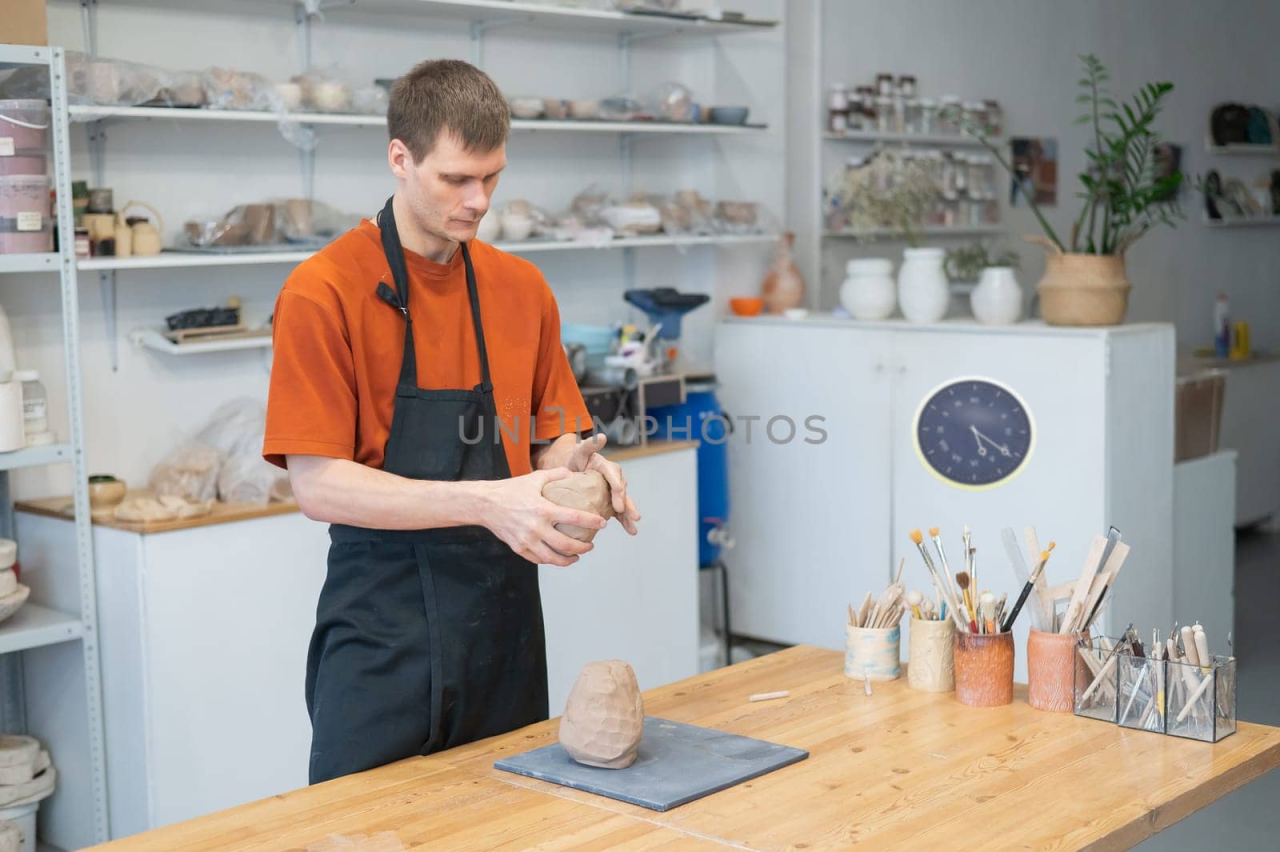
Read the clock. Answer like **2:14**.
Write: **5:21**
